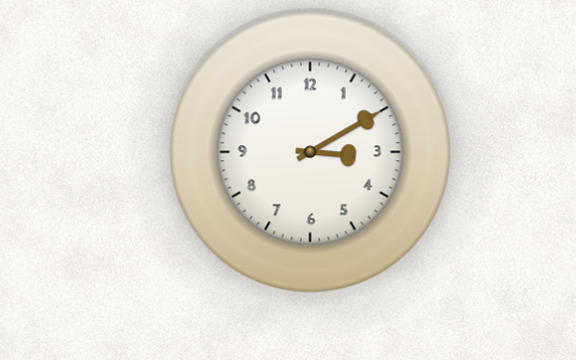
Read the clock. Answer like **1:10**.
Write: **3:10**
